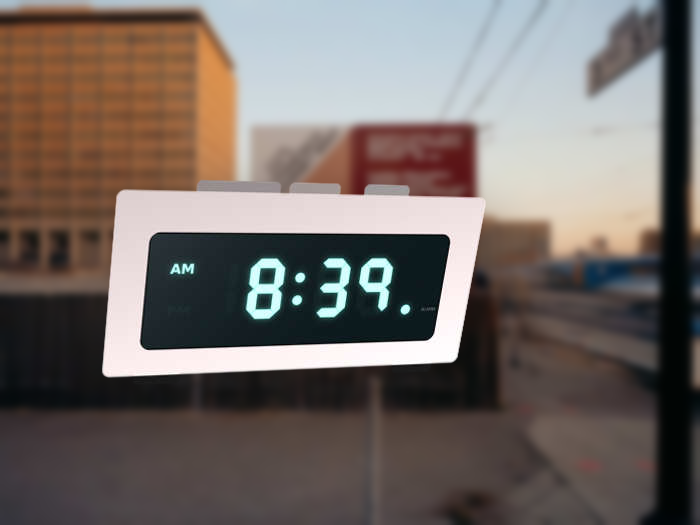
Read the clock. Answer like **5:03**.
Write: **8:39**
